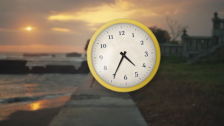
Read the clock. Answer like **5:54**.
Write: **4:35**
